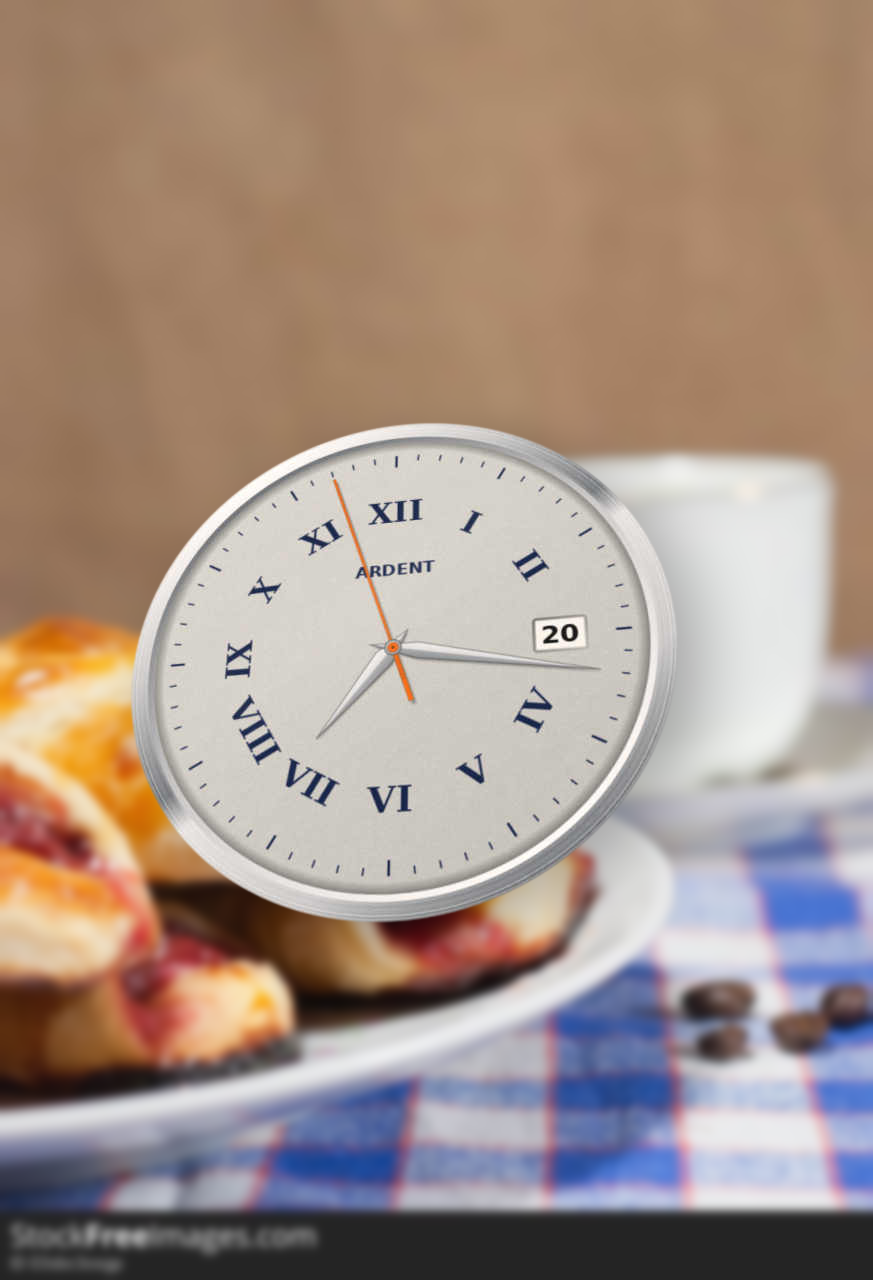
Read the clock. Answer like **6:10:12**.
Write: **7:16:57**
